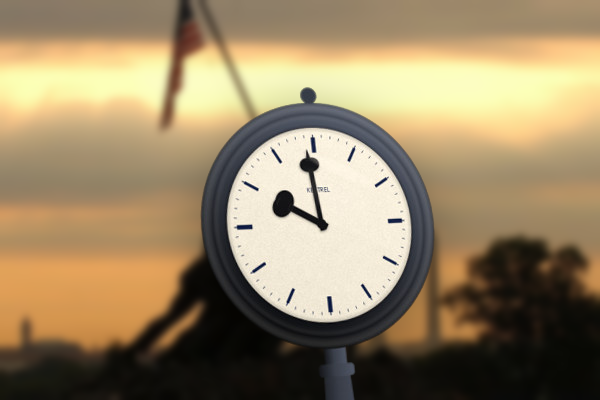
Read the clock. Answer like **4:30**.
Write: **9:59**
